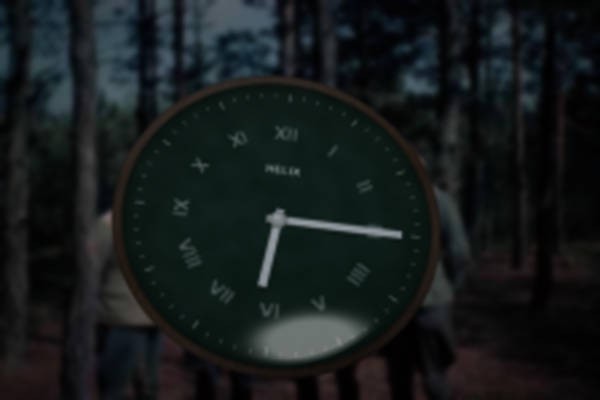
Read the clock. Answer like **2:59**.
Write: **6:15**
